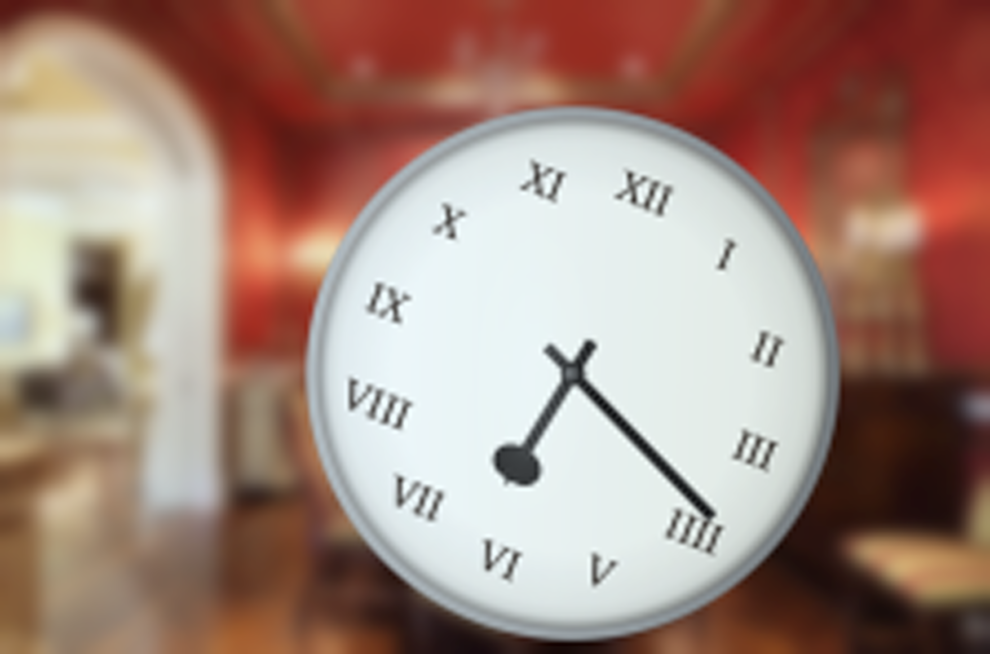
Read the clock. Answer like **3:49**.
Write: **6:19**
